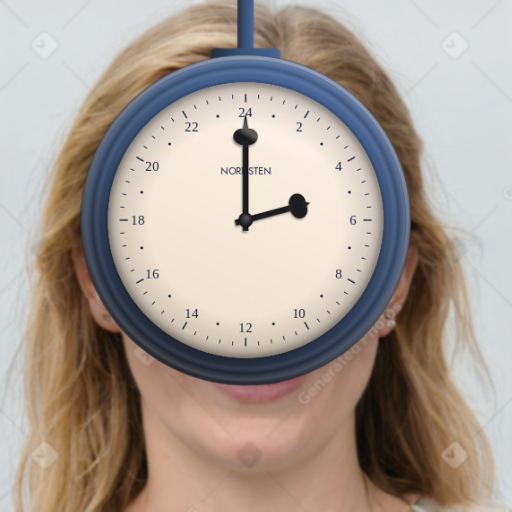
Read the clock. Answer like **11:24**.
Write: **5:00**
